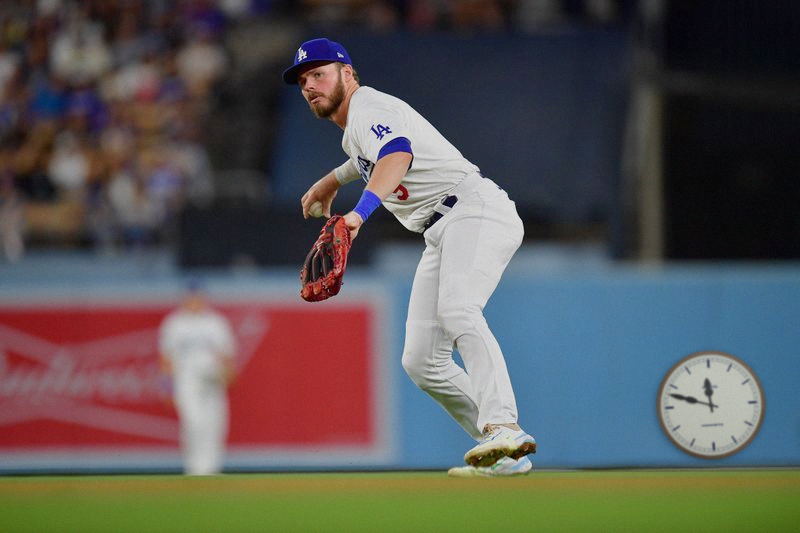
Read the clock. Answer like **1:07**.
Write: **11:48**
